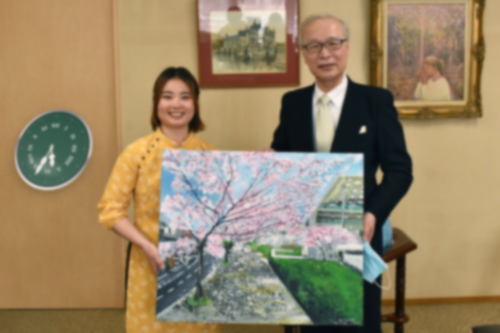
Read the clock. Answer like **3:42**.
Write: **5:34**
